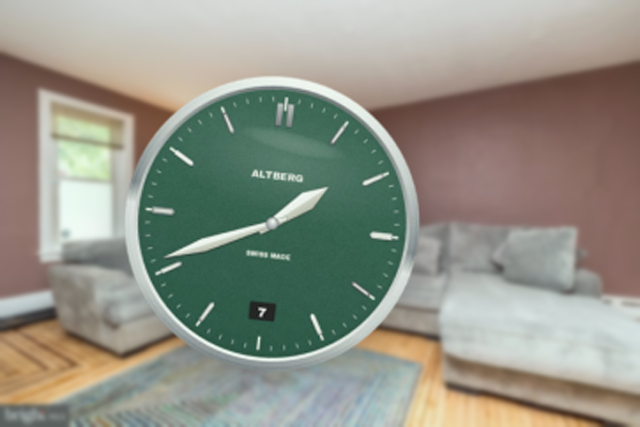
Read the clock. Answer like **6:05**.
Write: **1:41**
